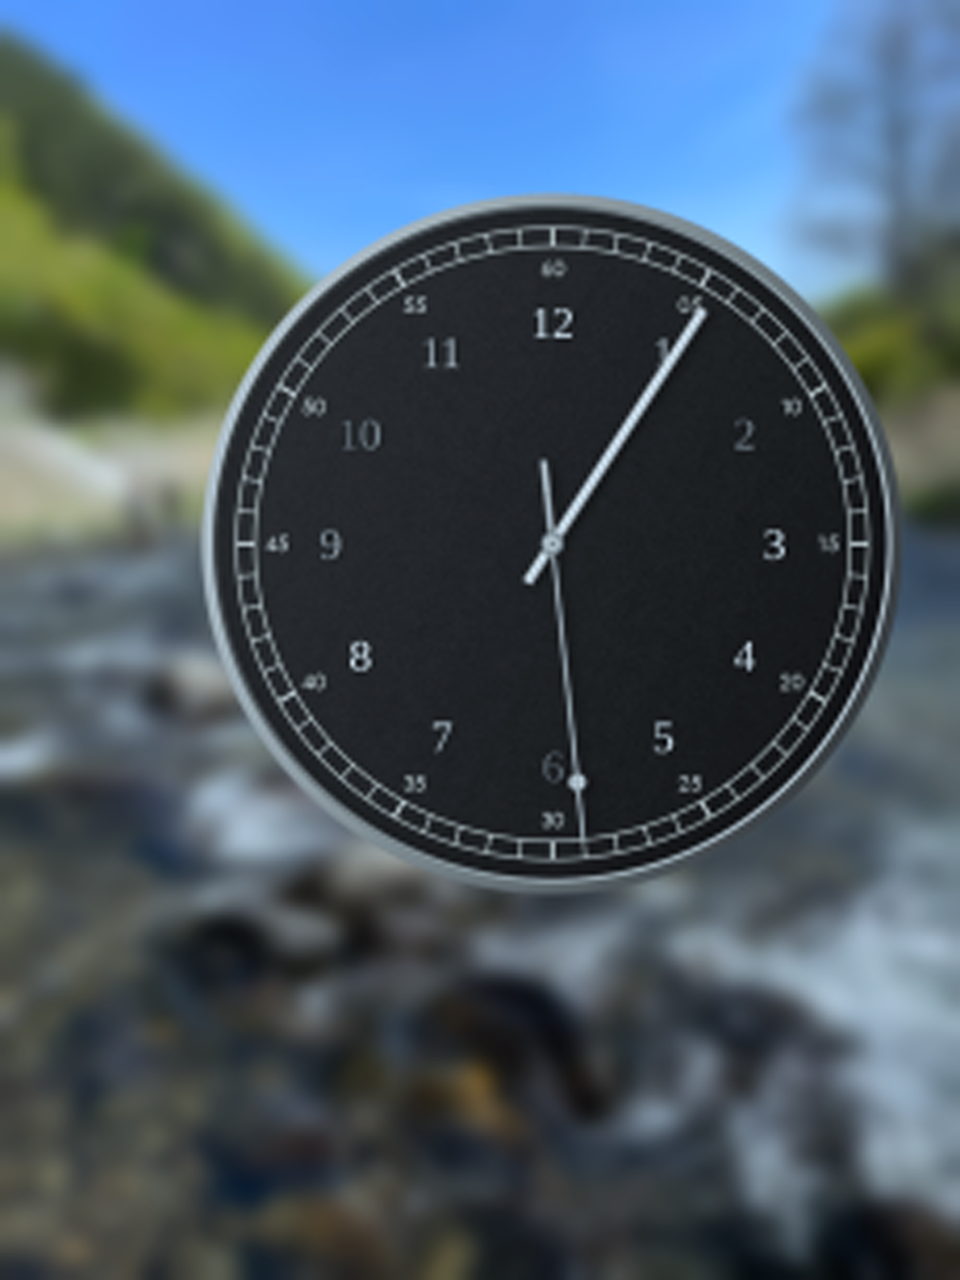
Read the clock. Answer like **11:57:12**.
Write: **1:05:29**
